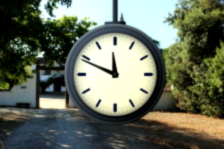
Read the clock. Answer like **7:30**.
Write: **11:49**
